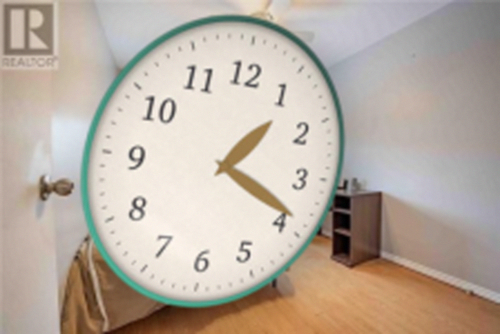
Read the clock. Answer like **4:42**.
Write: **1:19**
